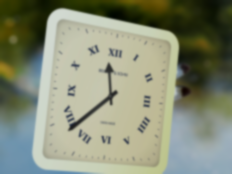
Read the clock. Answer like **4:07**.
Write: **11:38**
